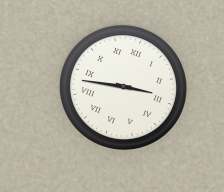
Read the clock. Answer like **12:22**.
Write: **2:43**
